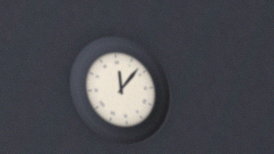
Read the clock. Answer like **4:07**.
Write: **12:08**
